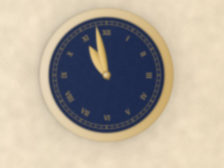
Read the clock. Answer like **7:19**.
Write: **10:58**
